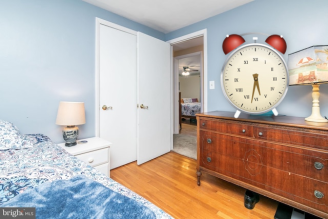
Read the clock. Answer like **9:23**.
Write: **5:32**
